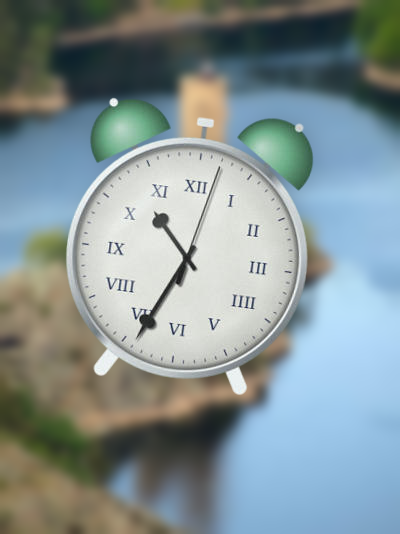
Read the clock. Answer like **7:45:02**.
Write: **10:34:02**
